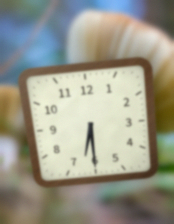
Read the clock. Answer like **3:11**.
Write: **6:30**
